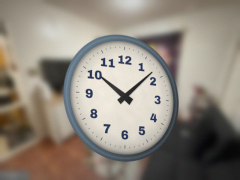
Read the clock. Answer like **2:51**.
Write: **10:08**
